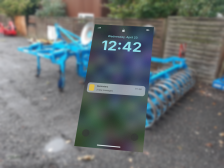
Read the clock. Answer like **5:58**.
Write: **12:42**
